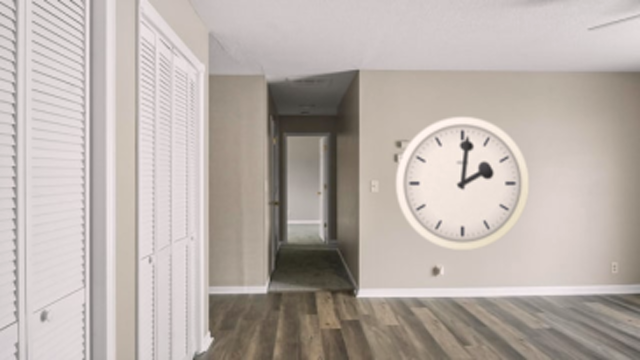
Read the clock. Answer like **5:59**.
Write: **2:01**
